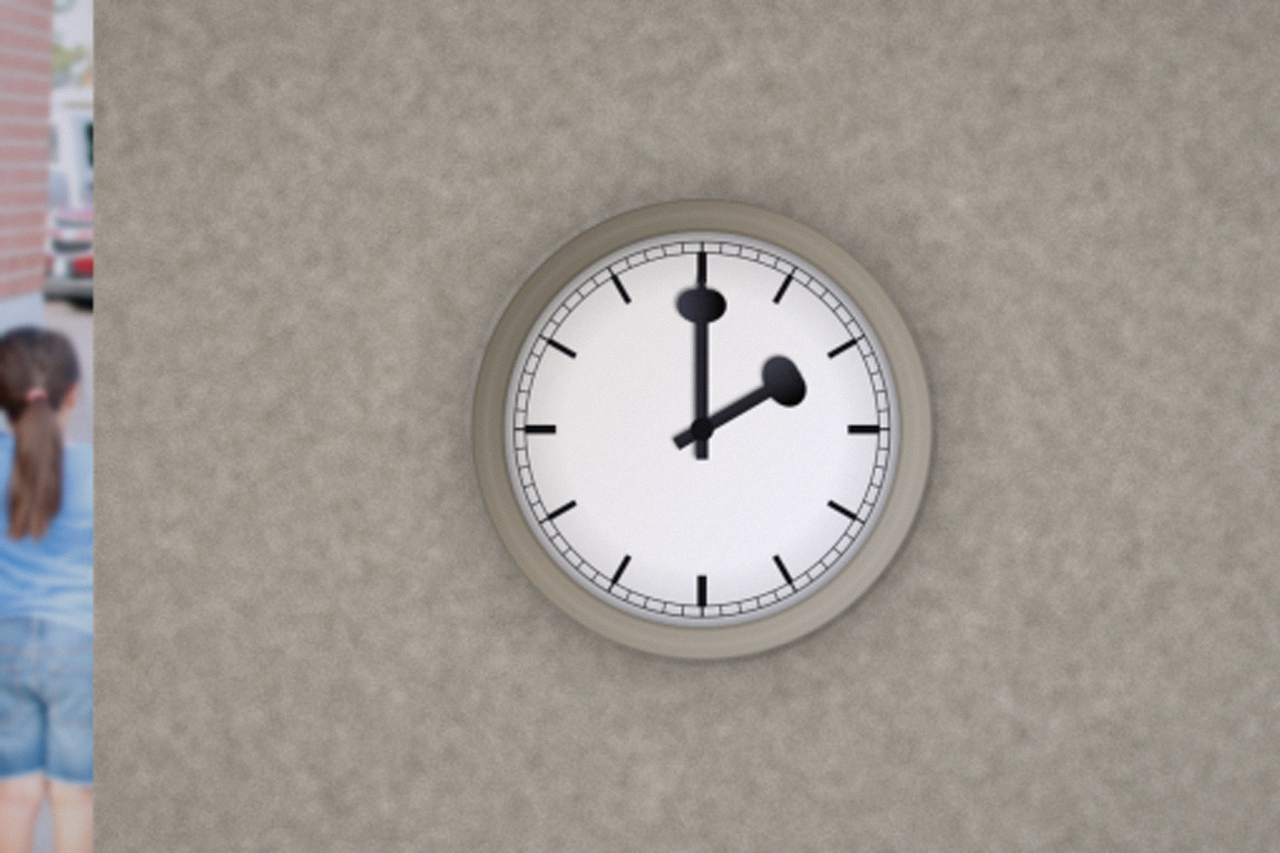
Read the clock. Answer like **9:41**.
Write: **2:00**
